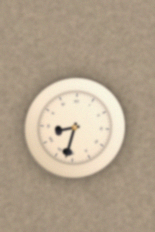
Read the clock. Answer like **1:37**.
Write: **8:32**
